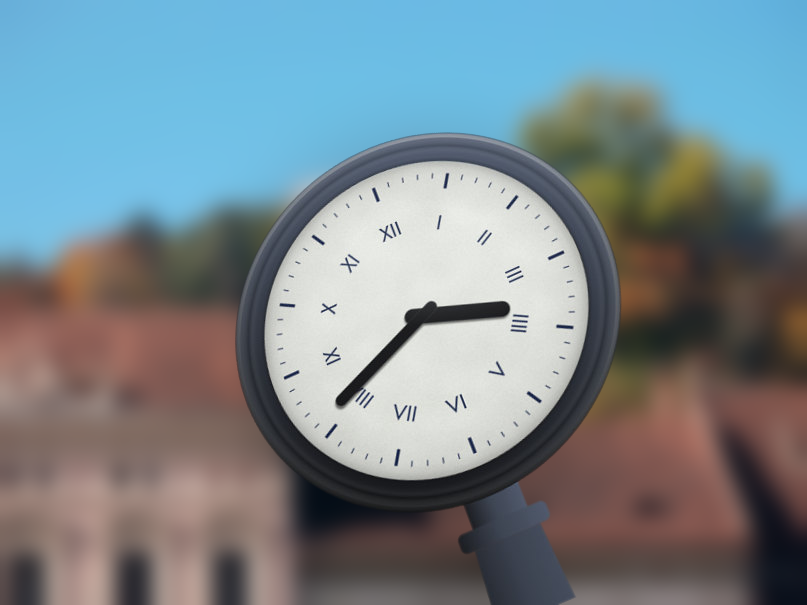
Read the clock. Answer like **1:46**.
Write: **3:41**
